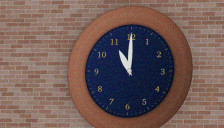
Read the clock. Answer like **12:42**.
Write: **11:00**
